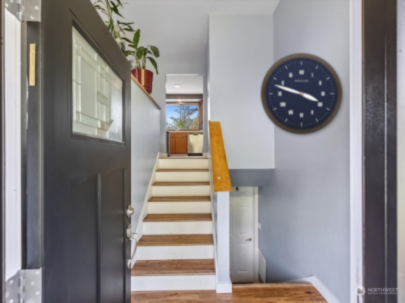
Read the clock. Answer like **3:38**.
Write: **3:48**
